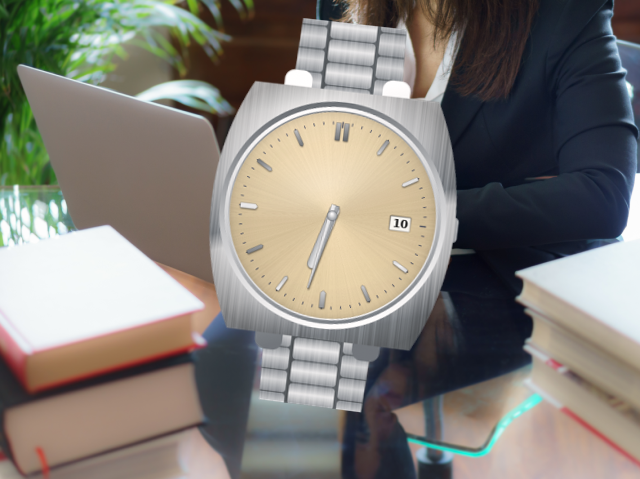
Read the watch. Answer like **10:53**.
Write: **6:32**
